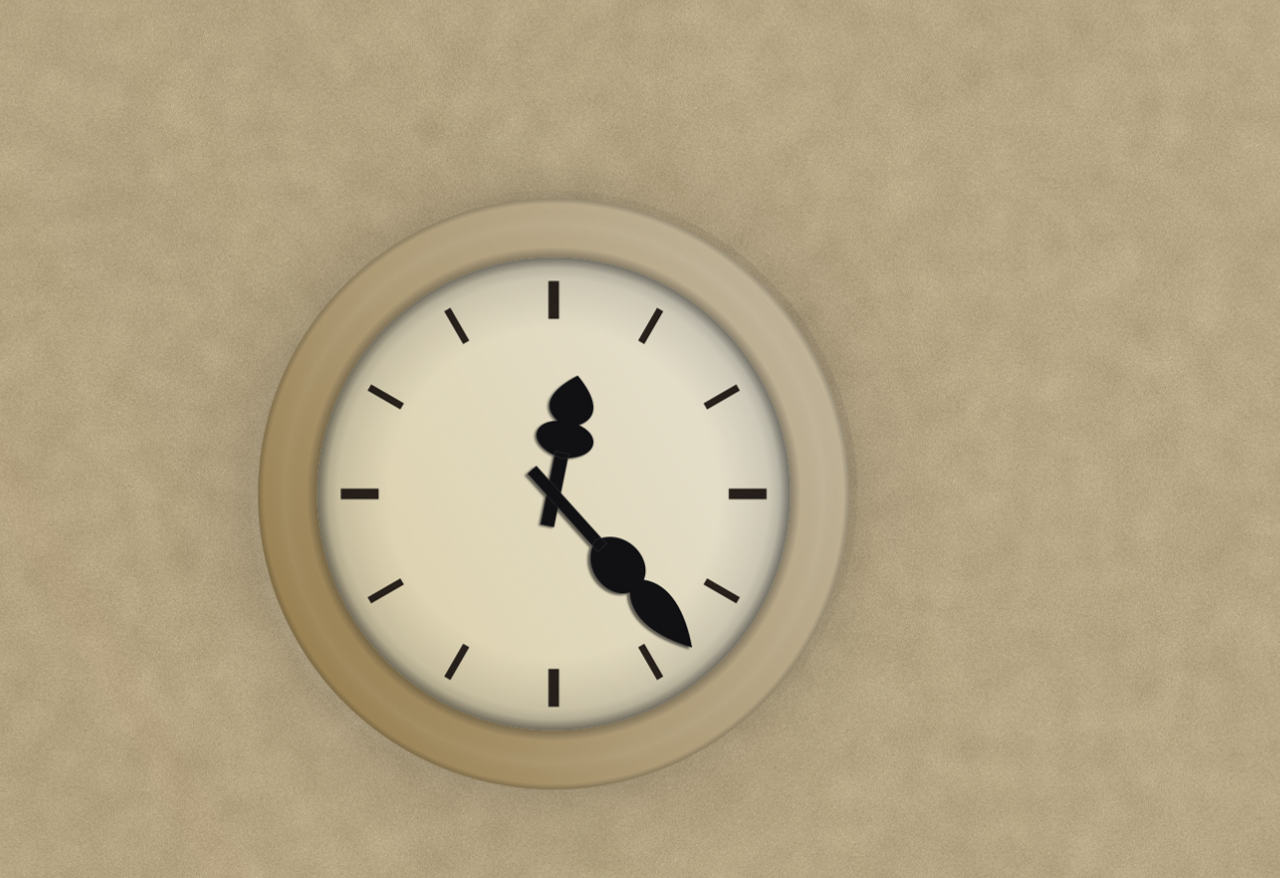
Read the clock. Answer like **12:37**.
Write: **12:23**
